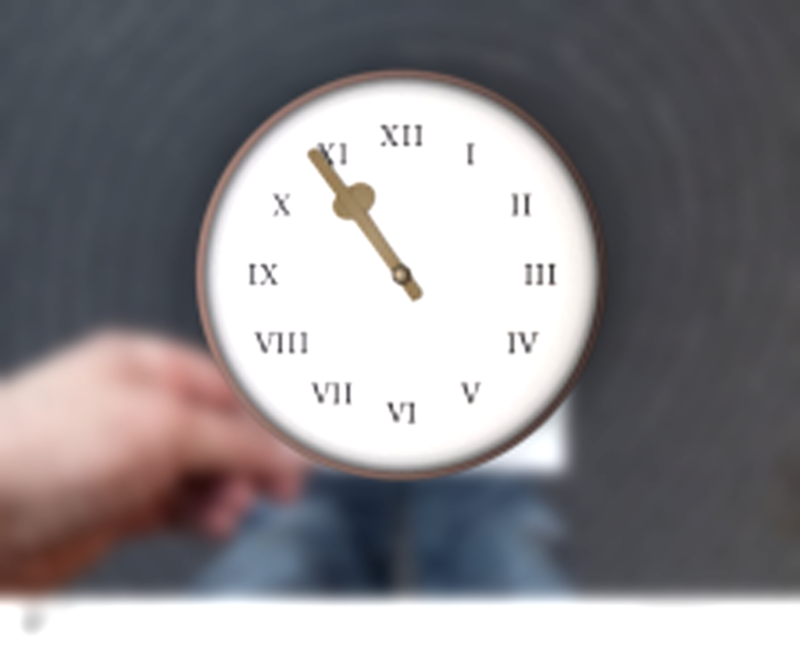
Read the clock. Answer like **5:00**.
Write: **10:54**
